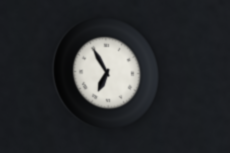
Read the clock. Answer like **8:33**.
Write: **6:55**
